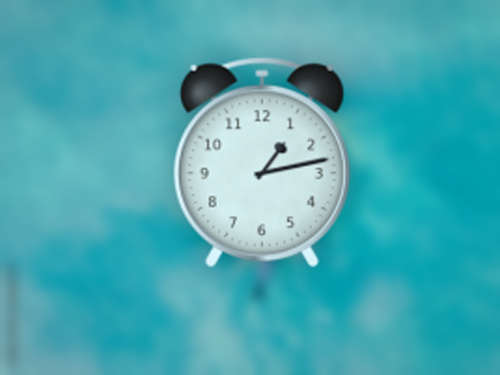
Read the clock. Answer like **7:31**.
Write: **1:13**
